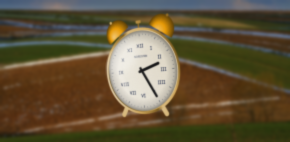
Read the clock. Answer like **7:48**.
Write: **2:25**
